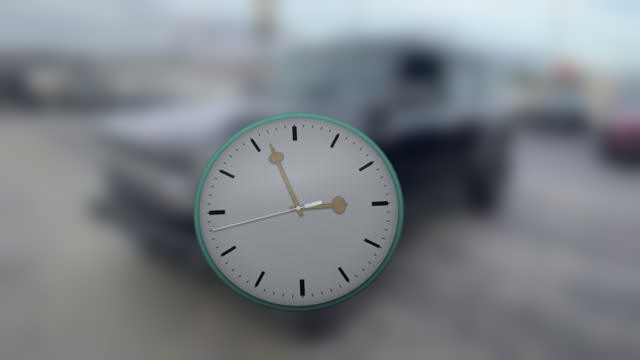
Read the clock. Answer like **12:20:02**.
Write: **2:56:43**
